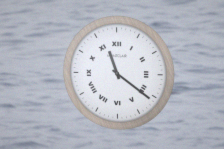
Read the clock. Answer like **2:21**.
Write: **11:21**
